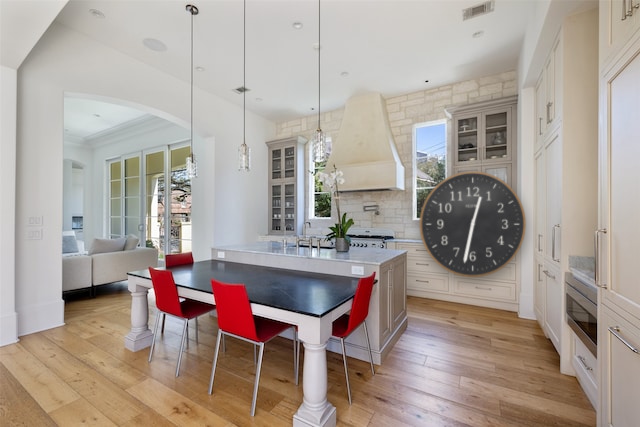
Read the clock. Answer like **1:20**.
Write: **12:32**
